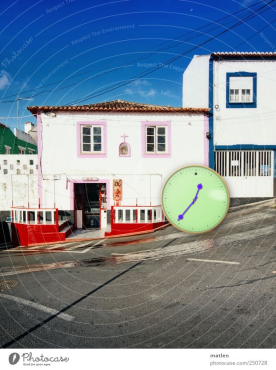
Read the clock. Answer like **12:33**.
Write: **12:36**
